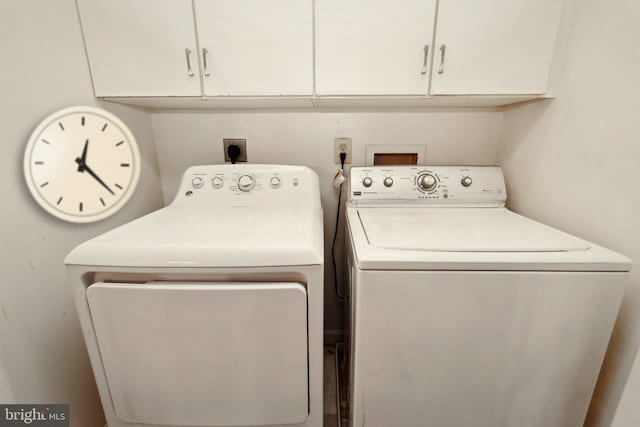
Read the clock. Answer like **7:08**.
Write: **12:22**
